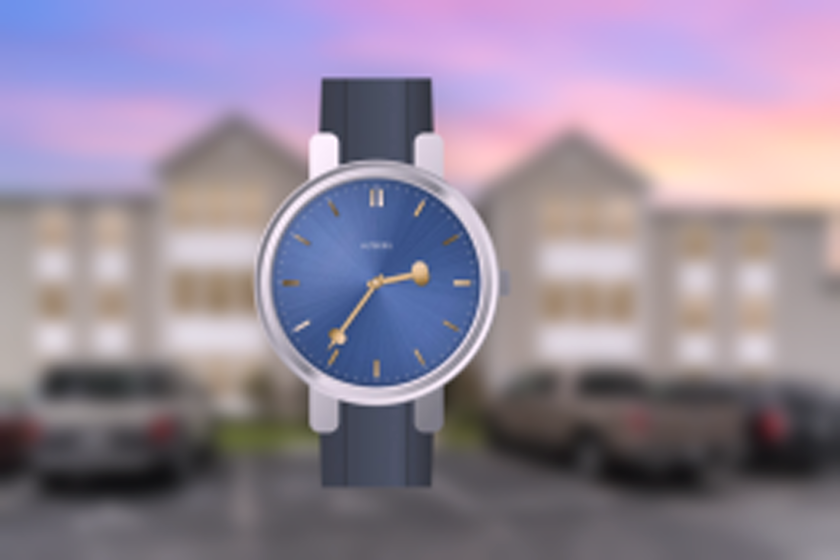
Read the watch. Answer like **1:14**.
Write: **2:36**
